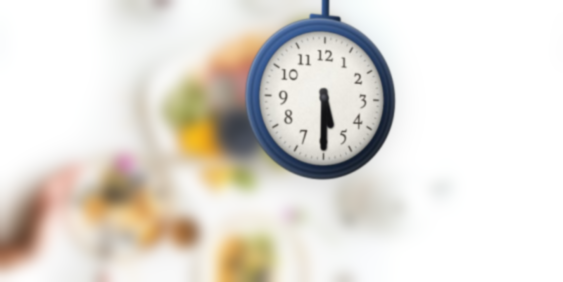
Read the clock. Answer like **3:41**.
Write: **5:30**
